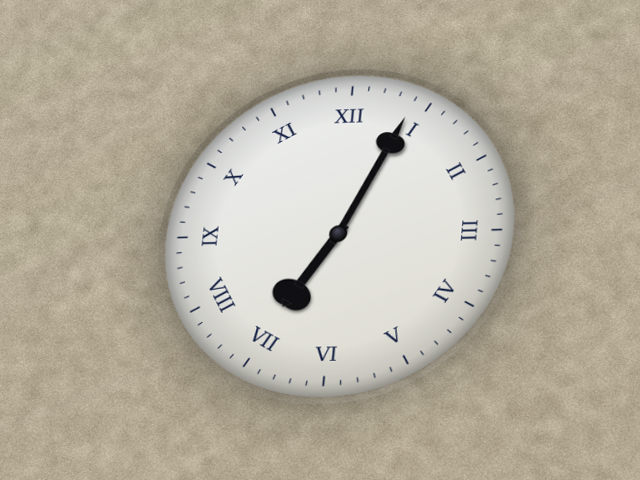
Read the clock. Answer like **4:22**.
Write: **7:04**
